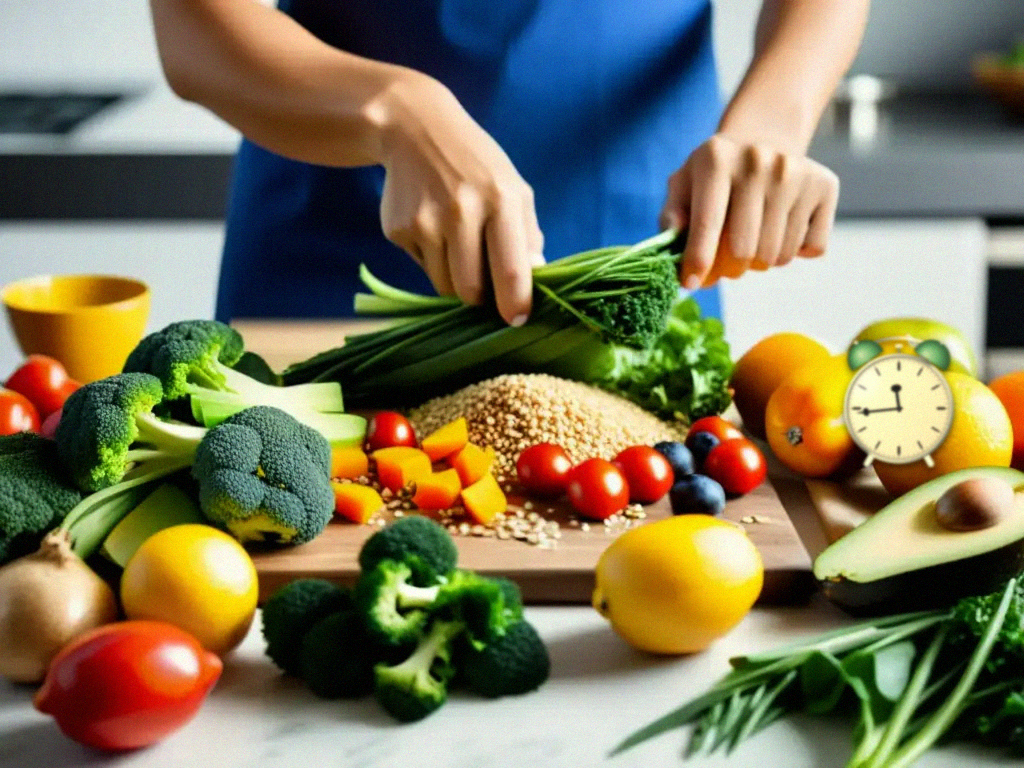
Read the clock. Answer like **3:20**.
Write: **11:44**
